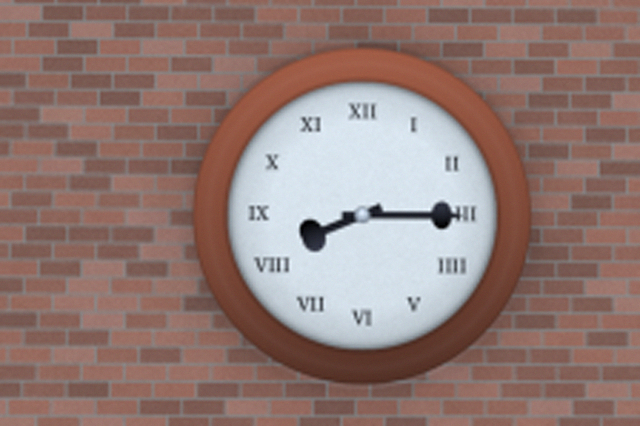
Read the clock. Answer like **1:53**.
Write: **8:15**
